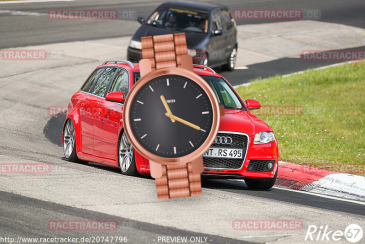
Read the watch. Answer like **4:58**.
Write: **11:20**
